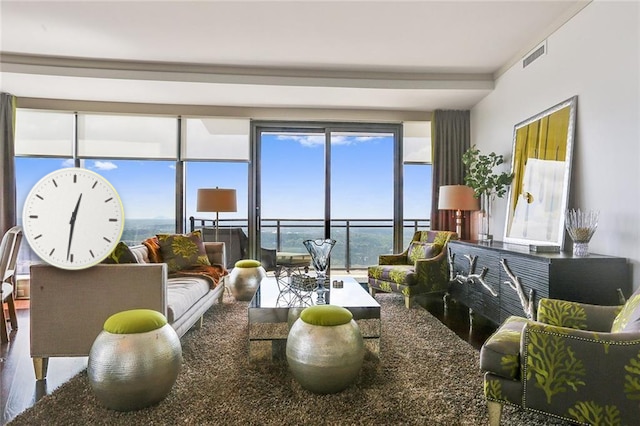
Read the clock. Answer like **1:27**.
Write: **12:31**
